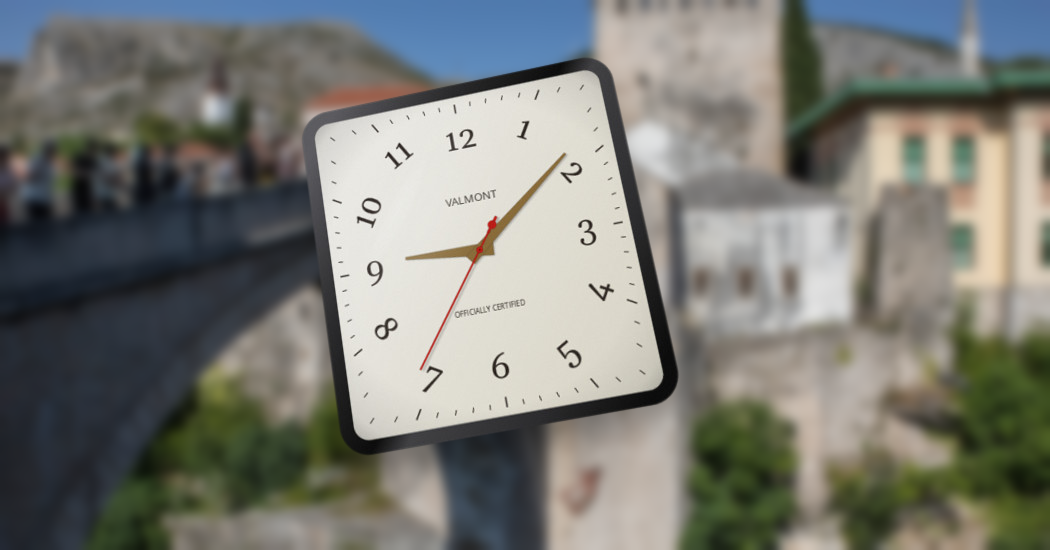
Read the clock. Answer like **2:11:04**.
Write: **9:08:36**
